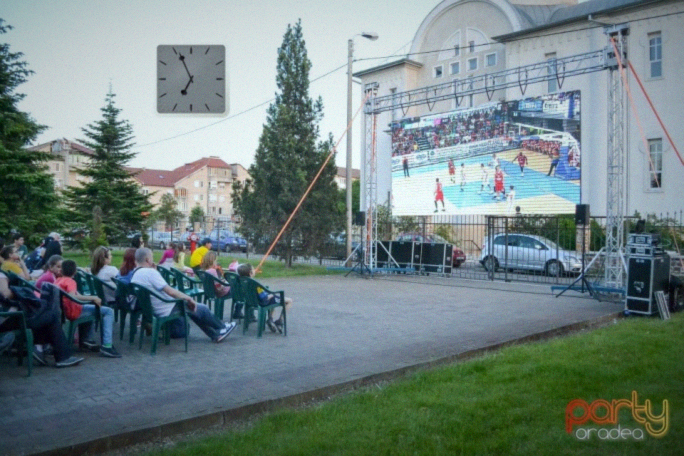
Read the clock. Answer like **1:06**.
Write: **6:56**
